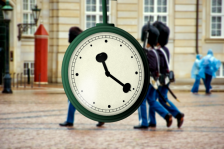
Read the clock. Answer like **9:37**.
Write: **11:21**
